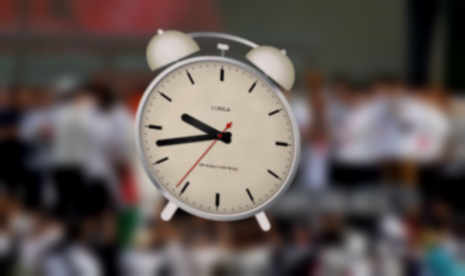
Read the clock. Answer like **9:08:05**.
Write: **9:42:36**
